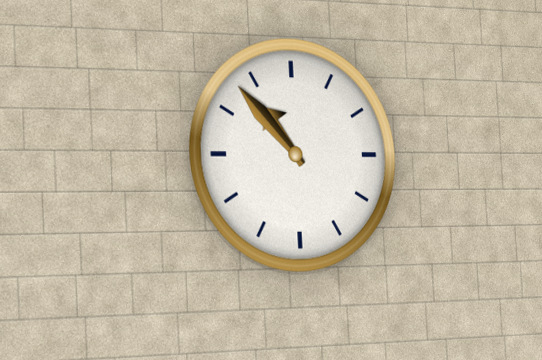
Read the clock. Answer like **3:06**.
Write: **10:53**
